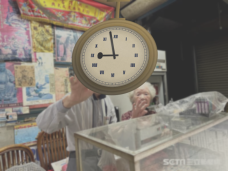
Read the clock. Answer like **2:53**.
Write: **8:58**
